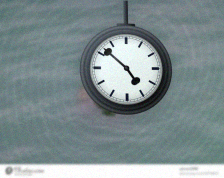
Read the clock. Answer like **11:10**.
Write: **4:52**
